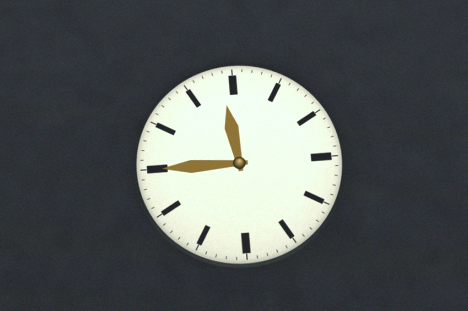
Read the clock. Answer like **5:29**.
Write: **11:45**
